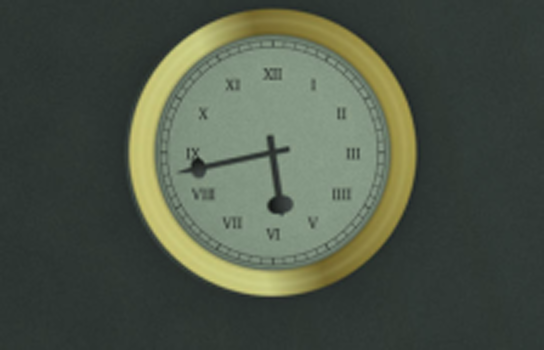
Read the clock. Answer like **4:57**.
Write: **5:43**
